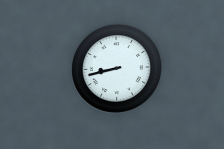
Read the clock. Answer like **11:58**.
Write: **8:43**
